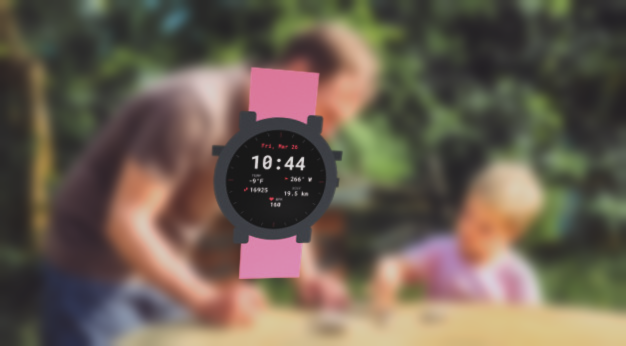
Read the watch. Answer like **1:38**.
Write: **10:44**
